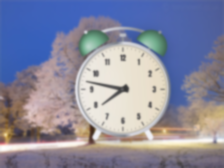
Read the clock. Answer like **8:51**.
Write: **7:47**
